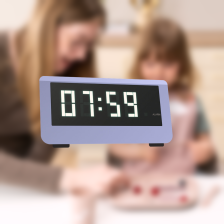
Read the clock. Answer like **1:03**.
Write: **7:59**
